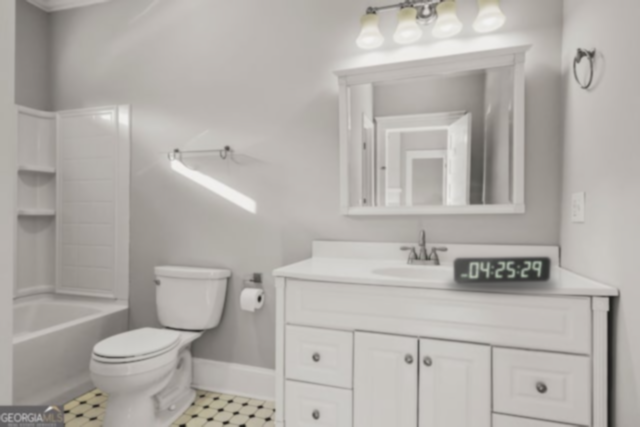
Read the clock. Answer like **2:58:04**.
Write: **4:25:29**
